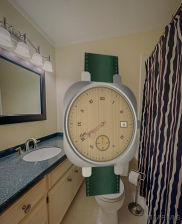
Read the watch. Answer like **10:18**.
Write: **7:40**
